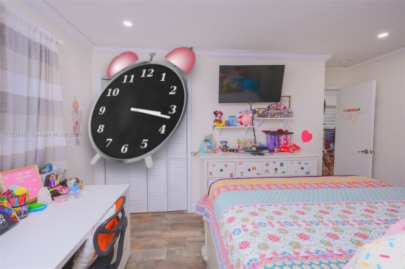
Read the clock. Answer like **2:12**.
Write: **3:17**
